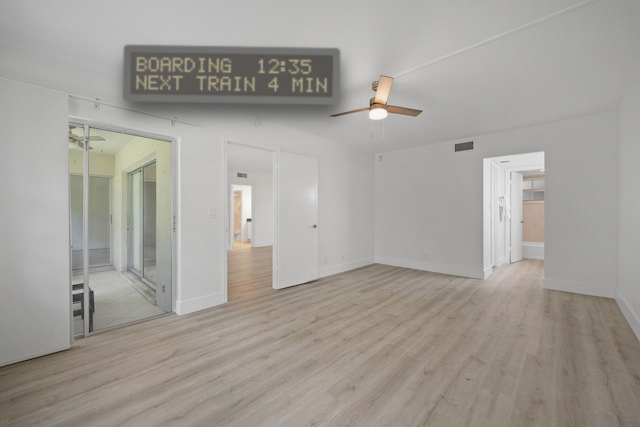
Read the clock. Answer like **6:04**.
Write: **12:35**
